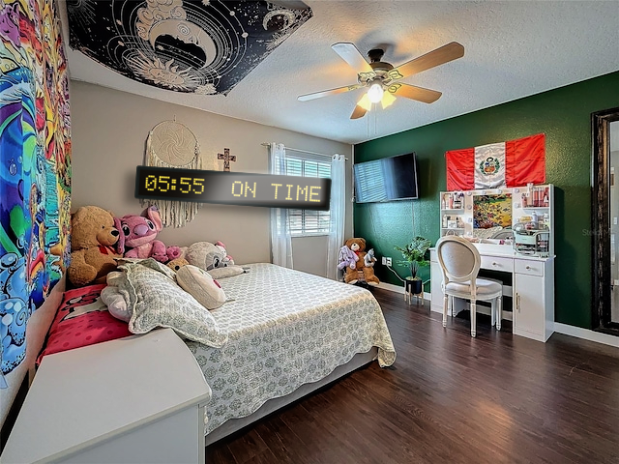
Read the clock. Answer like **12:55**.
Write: **5:55**
